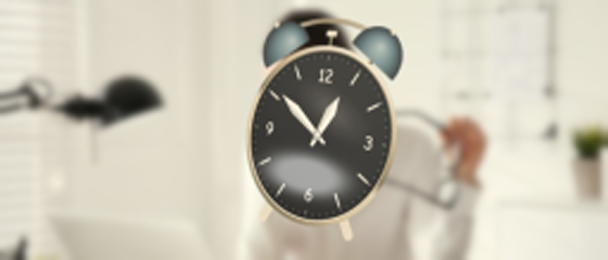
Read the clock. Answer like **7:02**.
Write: **12:51**
